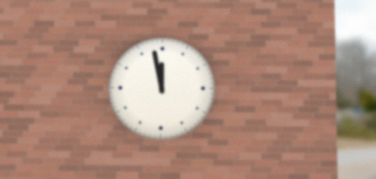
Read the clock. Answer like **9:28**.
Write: **11:58**
